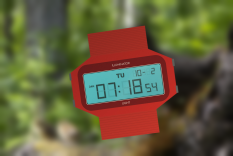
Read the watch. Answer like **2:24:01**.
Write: **7:18:54**
